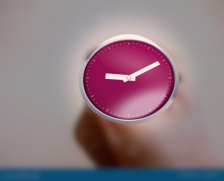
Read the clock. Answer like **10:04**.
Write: **9:10**
